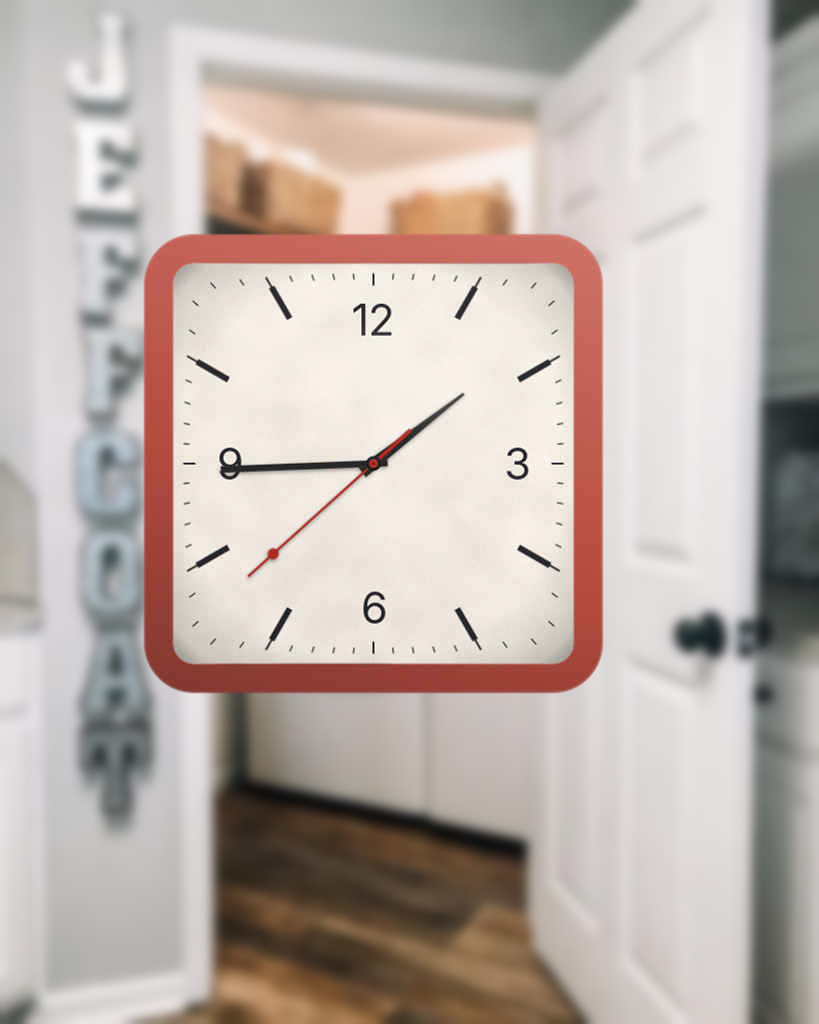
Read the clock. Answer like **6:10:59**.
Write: **1:44:38**
